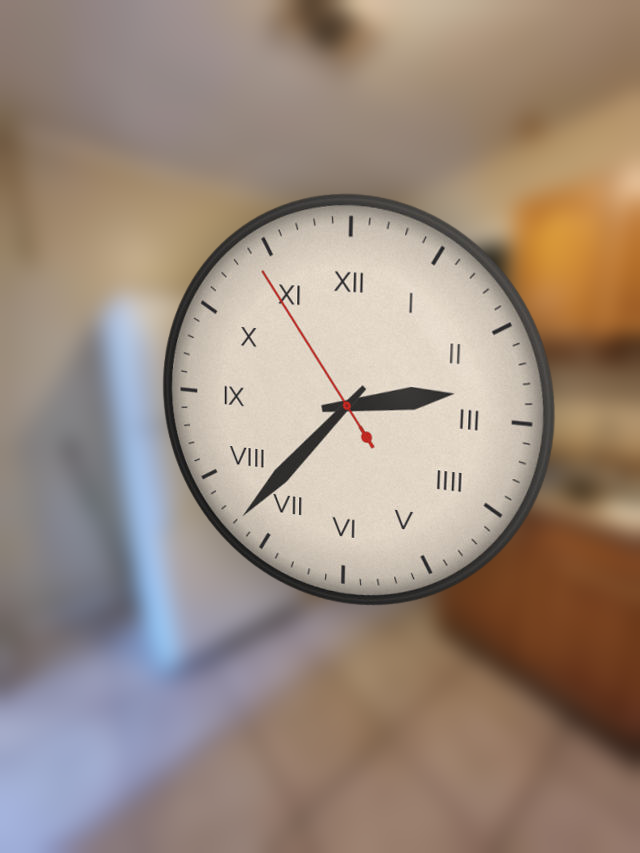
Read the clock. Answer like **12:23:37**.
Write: **2:36:54**
